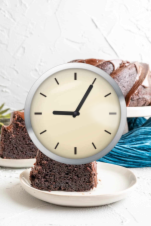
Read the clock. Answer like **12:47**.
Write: **9:05**
